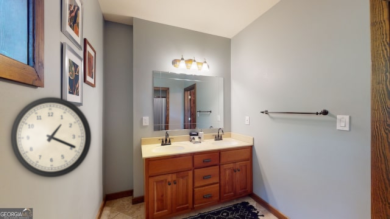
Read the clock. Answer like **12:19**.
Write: **1:19**
